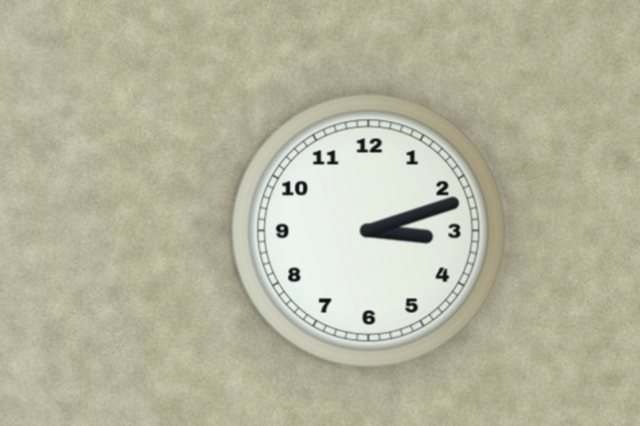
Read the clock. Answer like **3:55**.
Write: **3:12**
